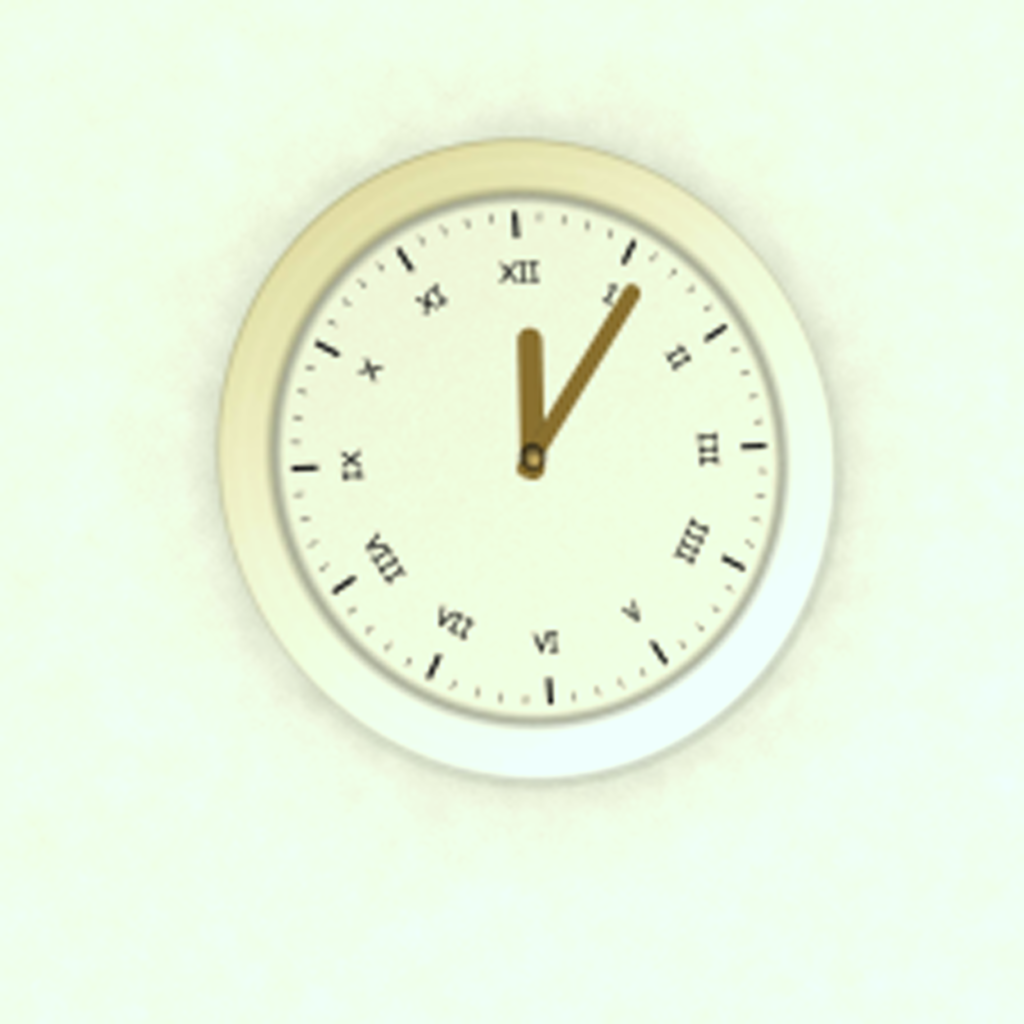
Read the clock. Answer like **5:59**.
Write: **12:06**
